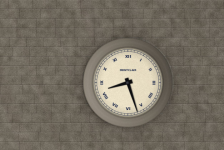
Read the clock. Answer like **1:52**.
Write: **8:27**
